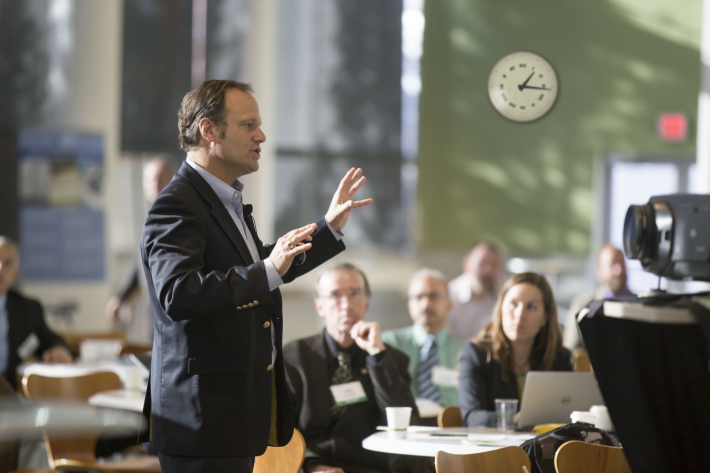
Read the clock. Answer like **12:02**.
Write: **1:16**
